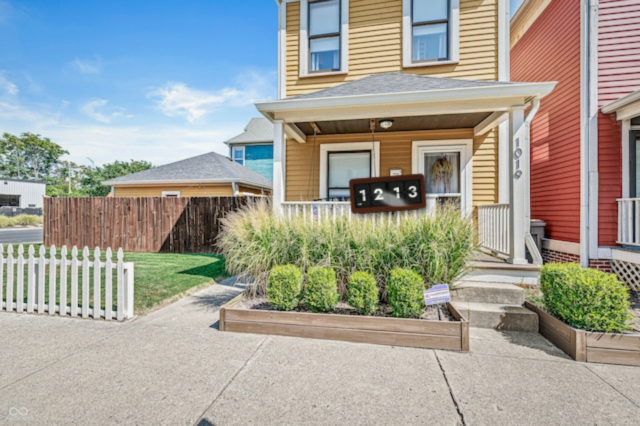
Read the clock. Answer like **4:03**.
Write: **12:13**
